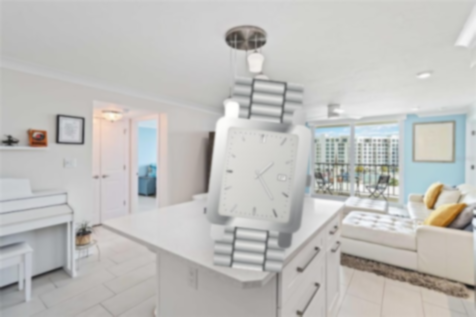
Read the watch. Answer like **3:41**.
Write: **1:24**
